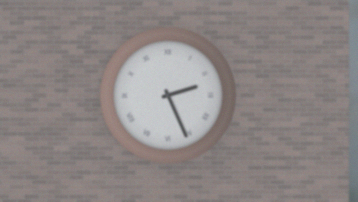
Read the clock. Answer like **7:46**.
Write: **2:26**
